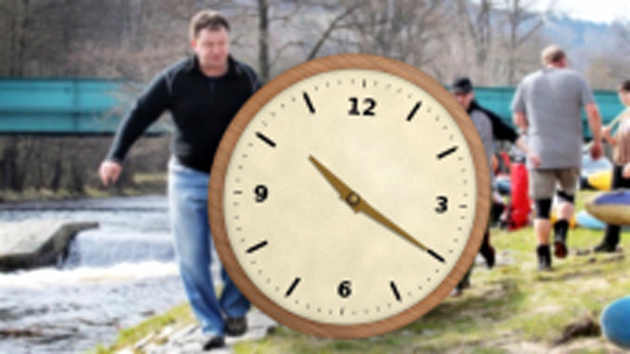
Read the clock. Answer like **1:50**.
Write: **10:20**
